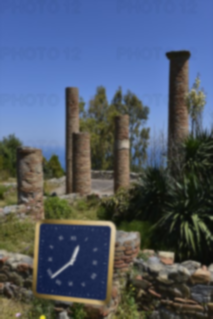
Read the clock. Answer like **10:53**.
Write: **12:38**
